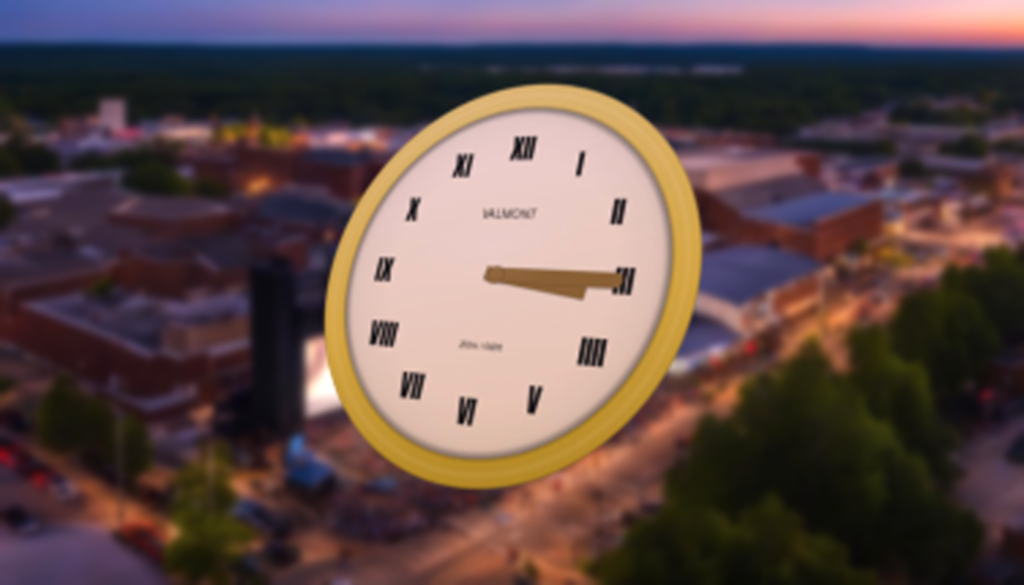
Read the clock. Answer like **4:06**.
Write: **3:15**
